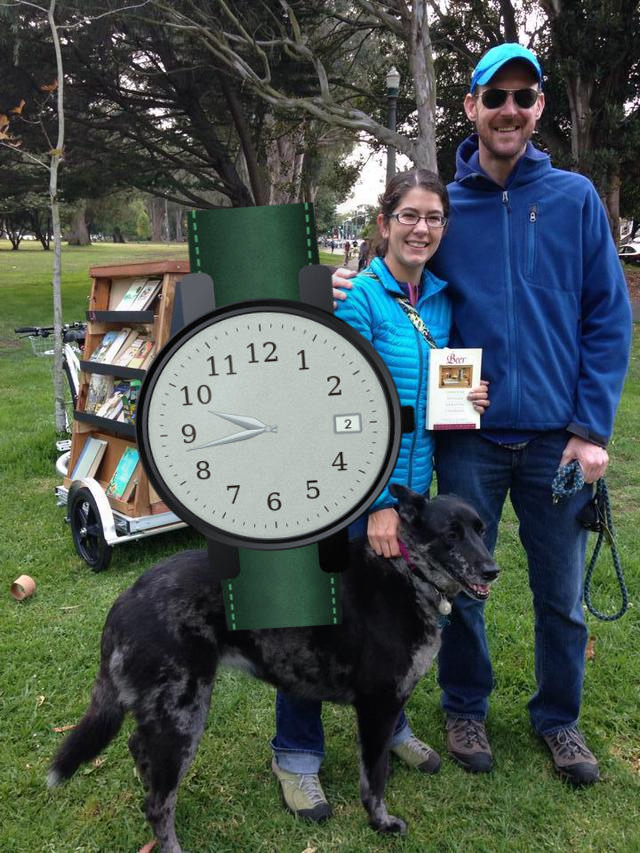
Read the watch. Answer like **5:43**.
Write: **9:43**
